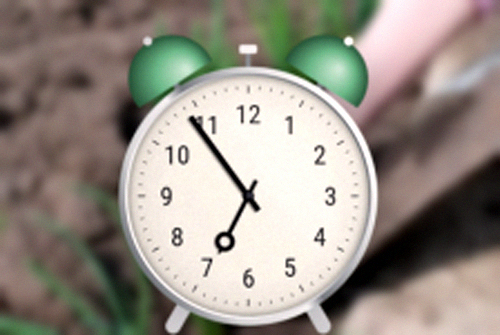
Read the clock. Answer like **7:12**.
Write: **6:54**
